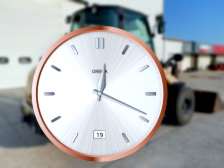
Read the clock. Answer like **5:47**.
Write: **12:19**
